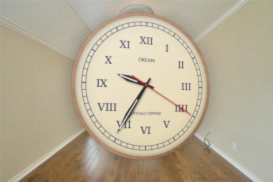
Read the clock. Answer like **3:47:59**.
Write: **9:35:20**
